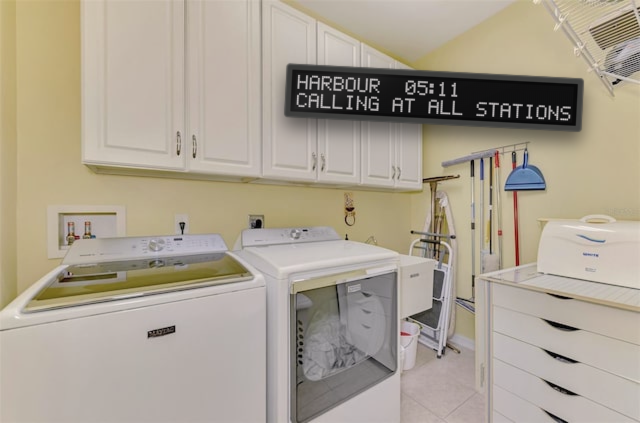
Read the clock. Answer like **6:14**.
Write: **5:11**
